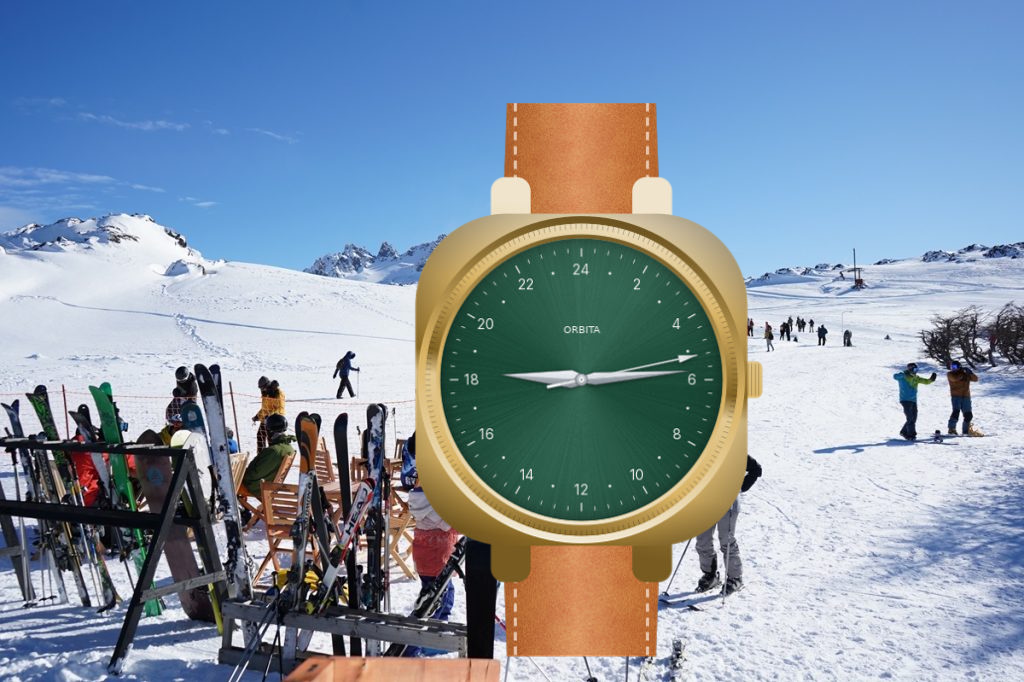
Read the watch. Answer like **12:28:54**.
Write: **18:14:13**
